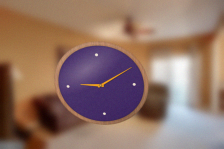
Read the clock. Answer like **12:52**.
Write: **9:10**
